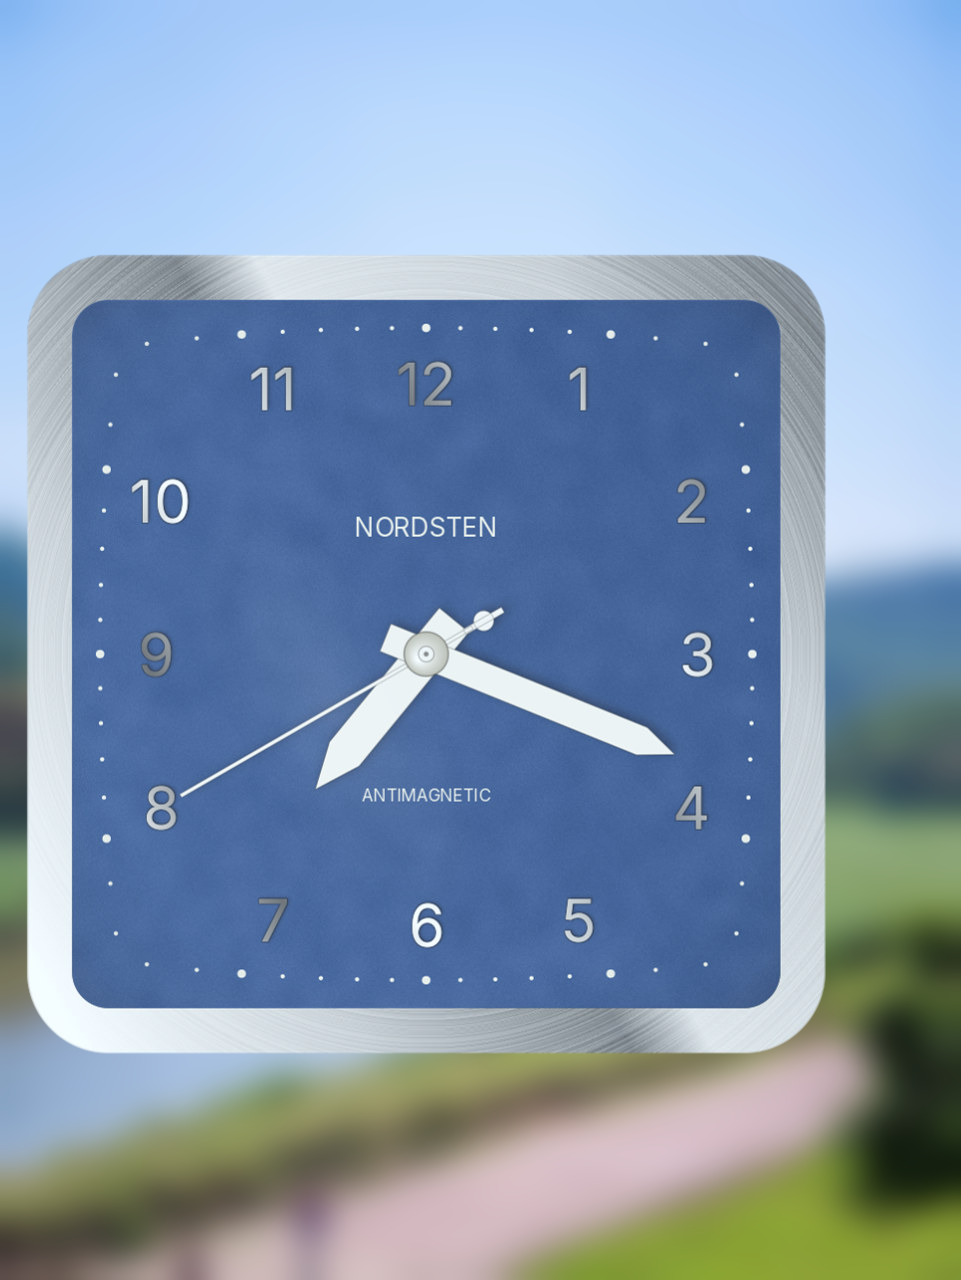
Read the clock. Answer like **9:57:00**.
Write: **7:18:40**
